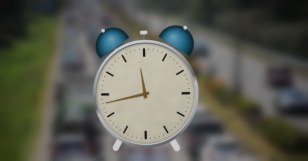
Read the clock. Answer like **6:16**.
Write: **11:43**
